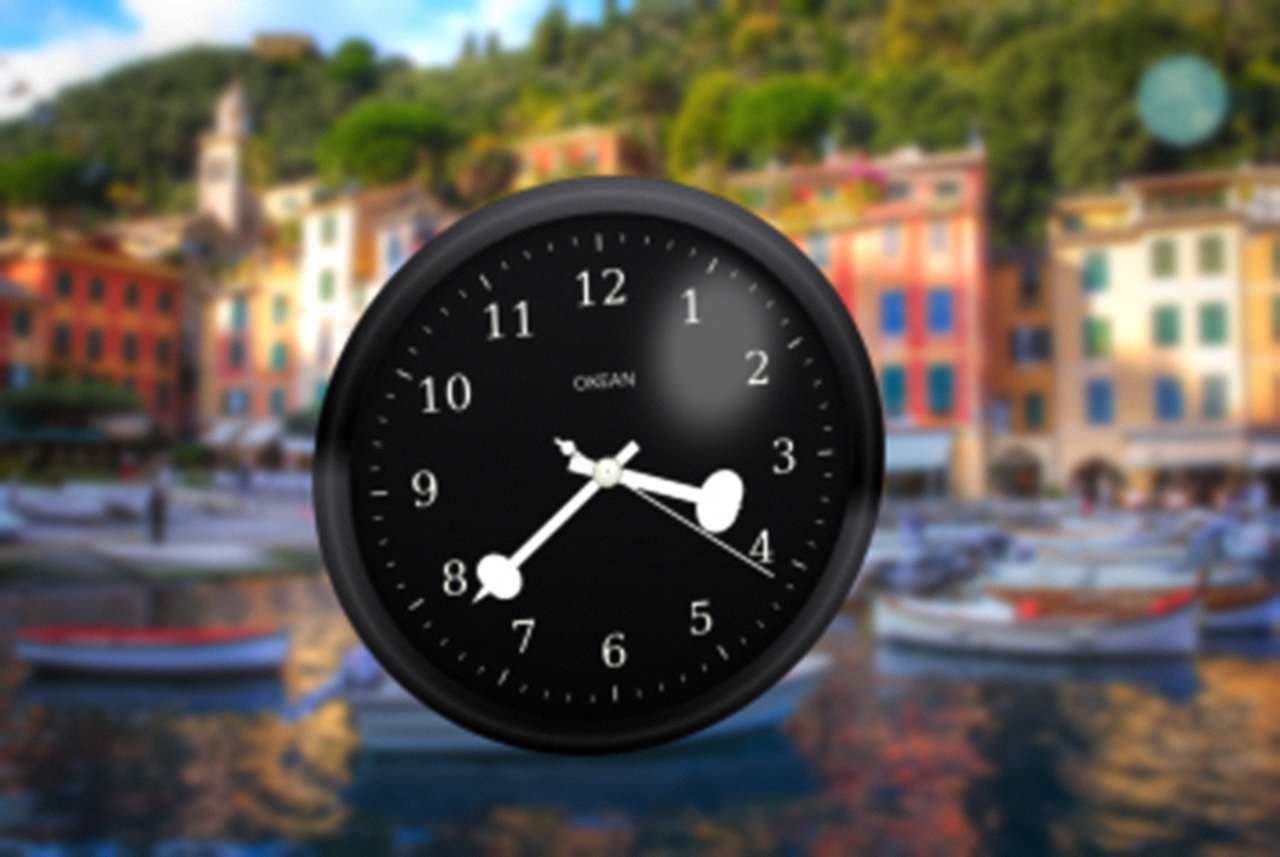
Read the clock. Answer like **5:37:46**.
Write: **3:38:21**
